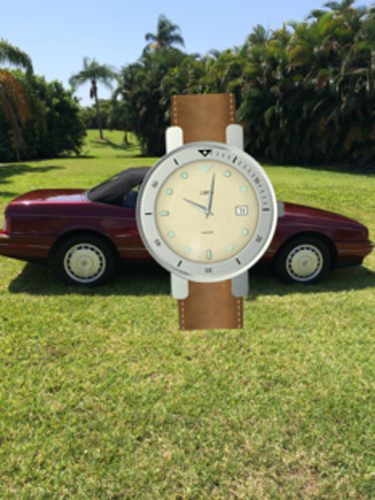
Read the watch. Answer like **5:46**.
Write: **10:02**
